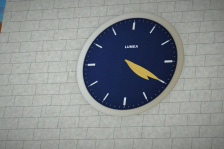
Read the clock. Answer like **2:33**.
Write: **4:20**
